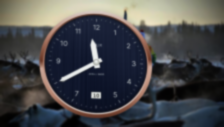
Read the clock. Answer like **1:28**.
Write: **11:40**
